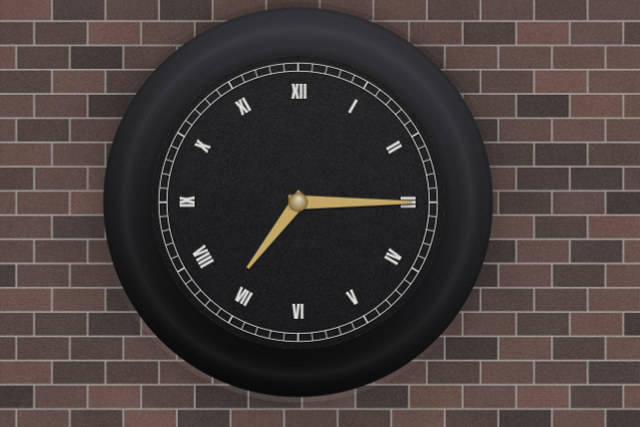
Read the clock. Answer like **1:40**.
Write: **7:15**
